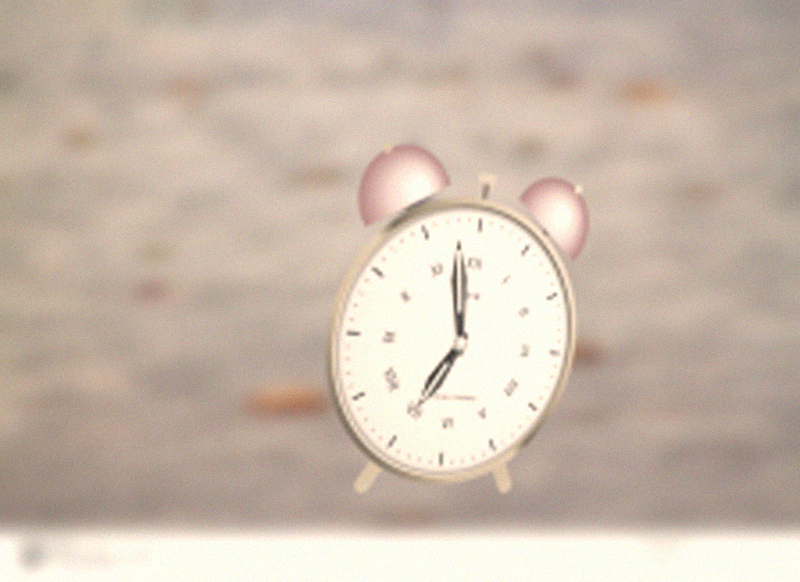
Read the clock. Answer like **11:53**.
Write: **6:58**
